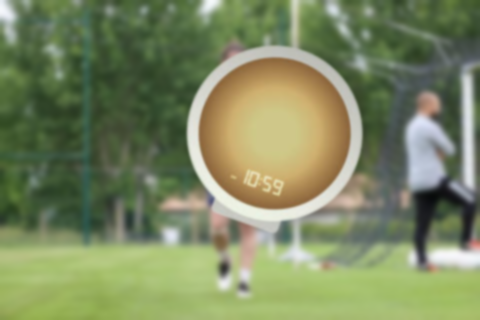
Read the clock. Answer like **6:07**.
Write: **10:59**
